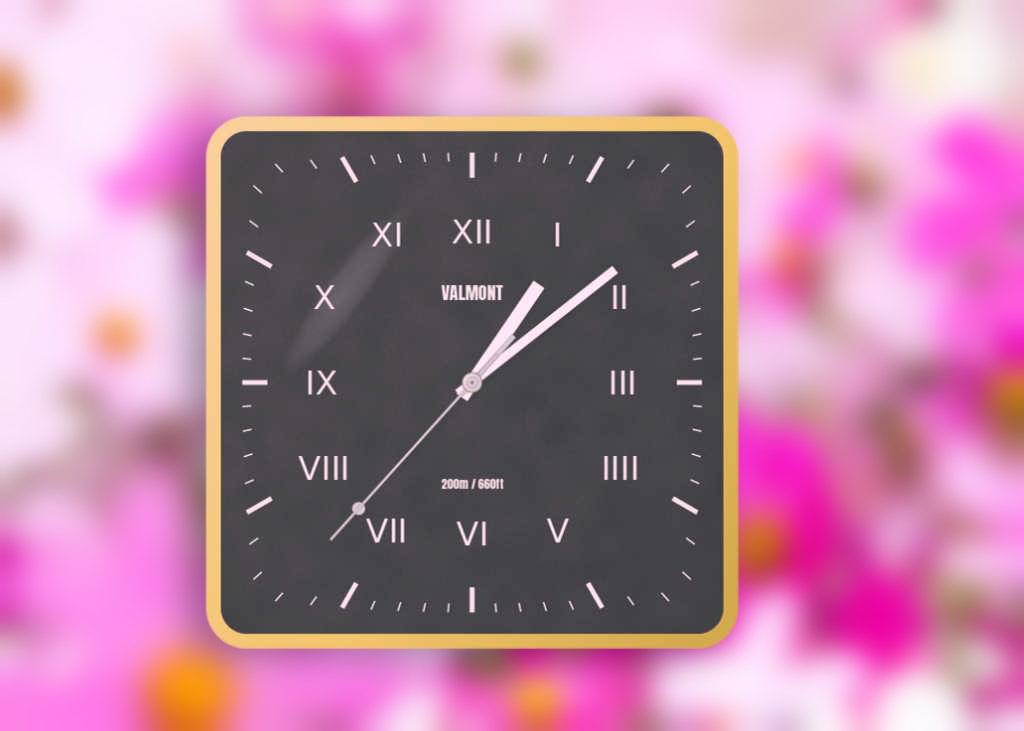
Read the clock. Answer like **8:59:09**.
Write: **1:08:37**
